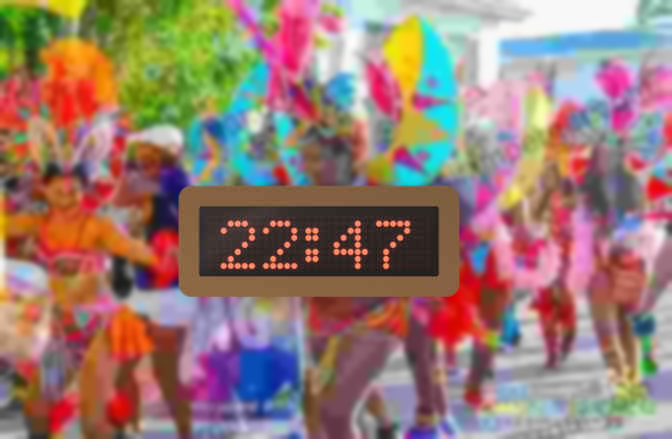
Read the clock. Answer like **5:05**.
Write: **22:47**
